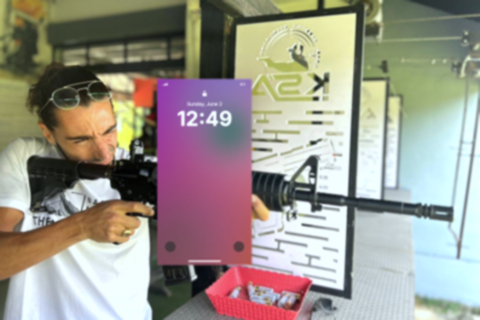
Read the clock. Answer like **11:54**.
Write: **12:49**
